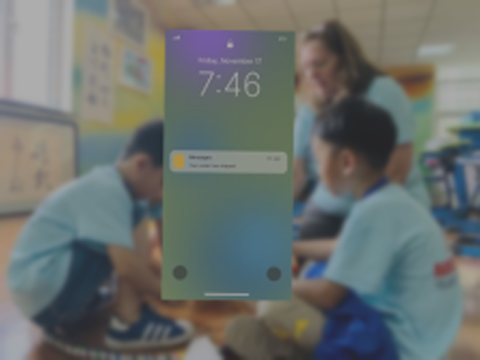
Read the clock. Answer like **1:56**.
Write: **7:46**
